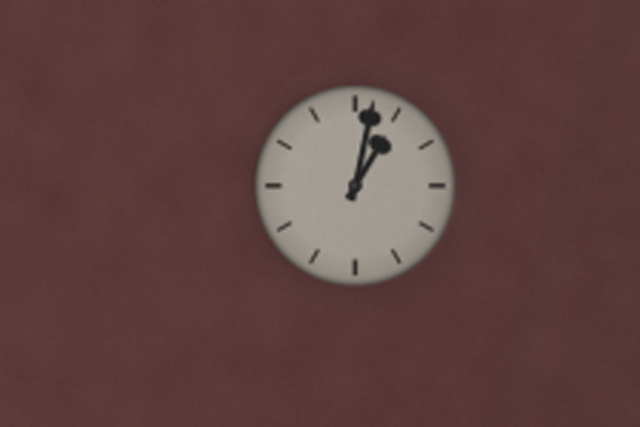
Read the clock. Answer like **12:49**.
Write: **1:02**
